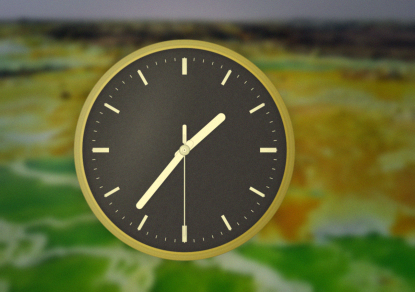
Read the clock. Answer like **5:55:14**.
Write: **1:36:30**
